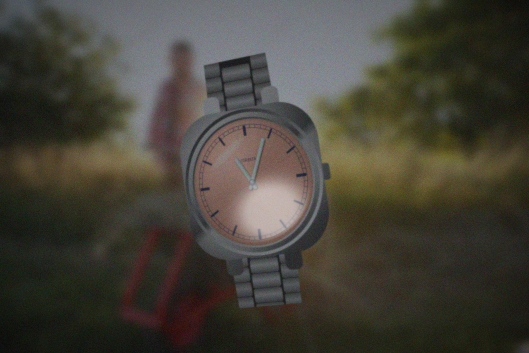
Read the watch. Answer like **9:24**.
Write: **11:04**
